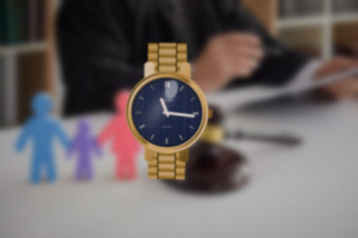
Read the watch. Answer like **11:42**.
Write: **11:16**
